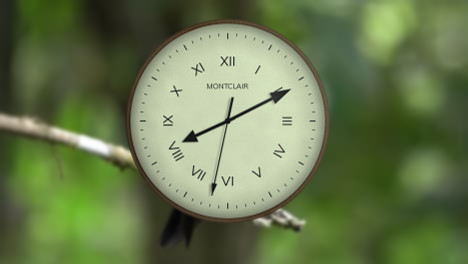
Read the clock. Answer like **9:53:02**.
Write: **8:10:32**
